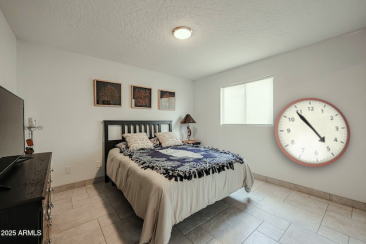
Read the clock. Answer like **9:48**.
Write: **4:54**
